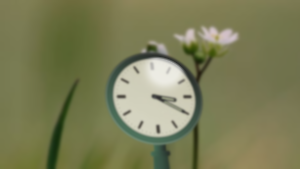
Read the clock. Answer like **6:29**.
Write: **3:20**
